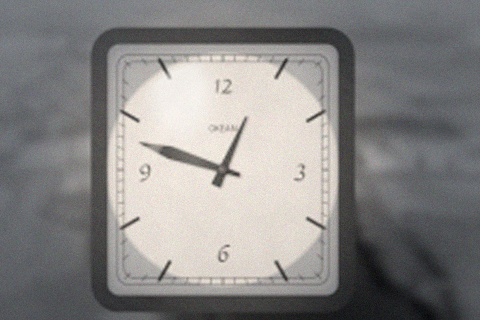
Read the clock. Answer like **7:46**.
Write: **12:48**
